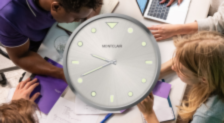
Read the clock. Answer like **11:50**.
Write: **9:41**
